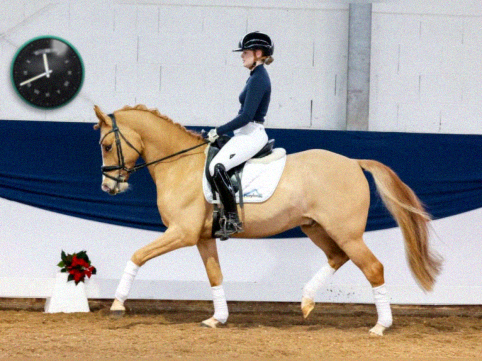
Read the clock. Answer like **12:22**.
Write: **11:41**
